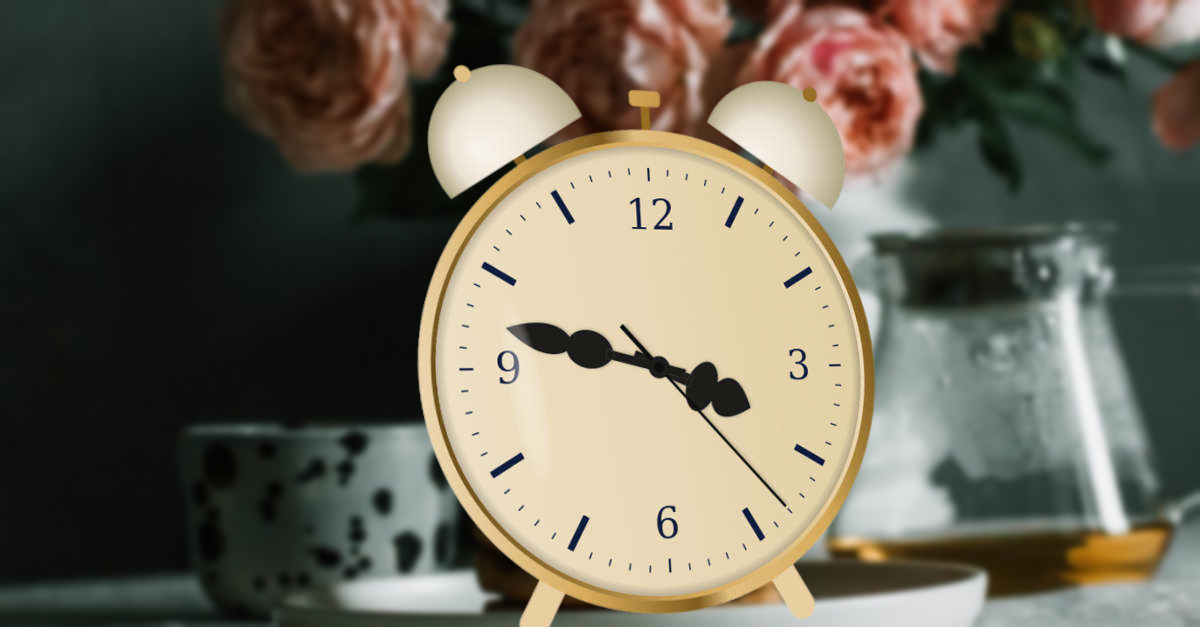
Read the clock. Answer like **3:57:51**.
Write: **3:47:23**
